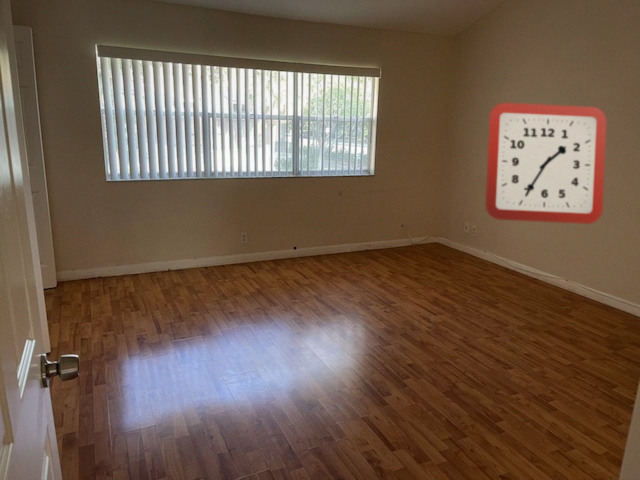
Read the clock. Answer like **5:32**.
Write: **1:35**
